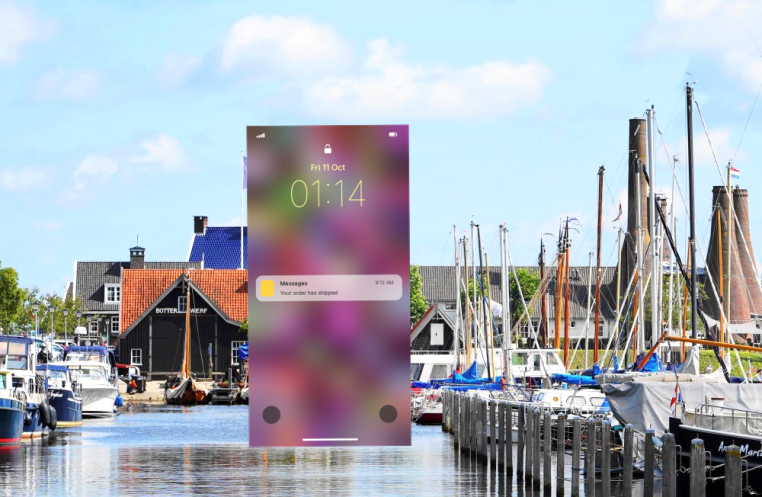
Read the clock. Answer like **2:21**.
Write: **1:14**
